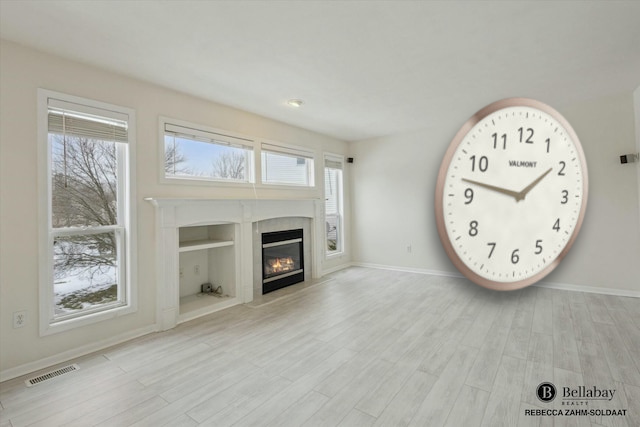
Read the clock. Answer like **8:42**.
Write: **1:47**
